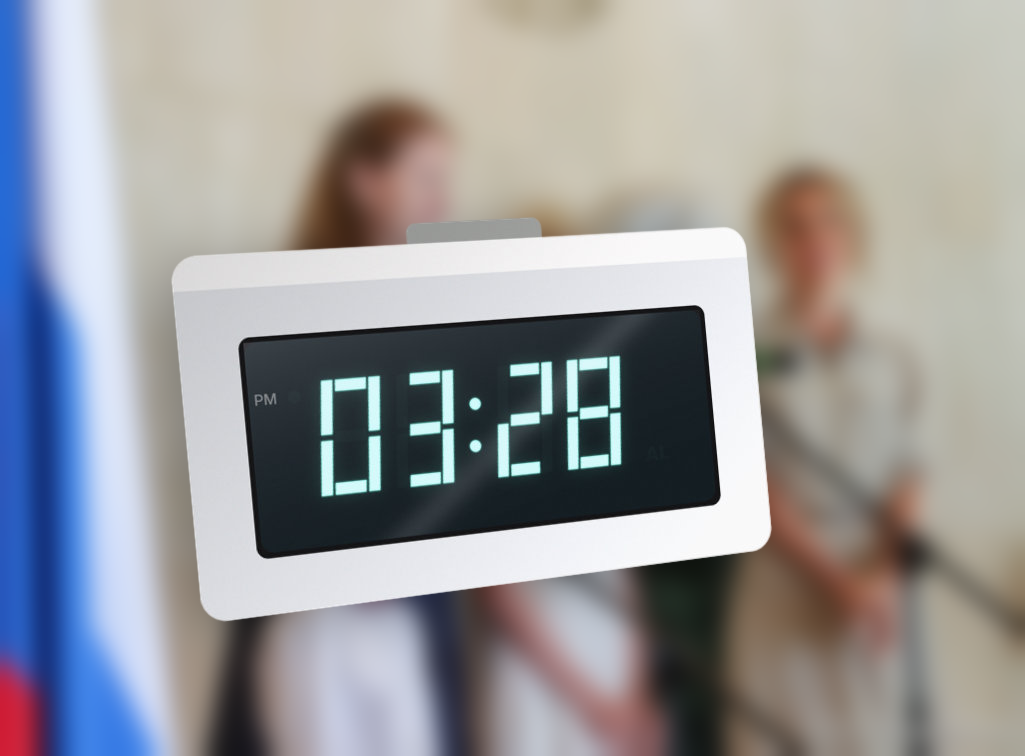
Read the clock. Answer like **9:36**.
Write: **3:28**
